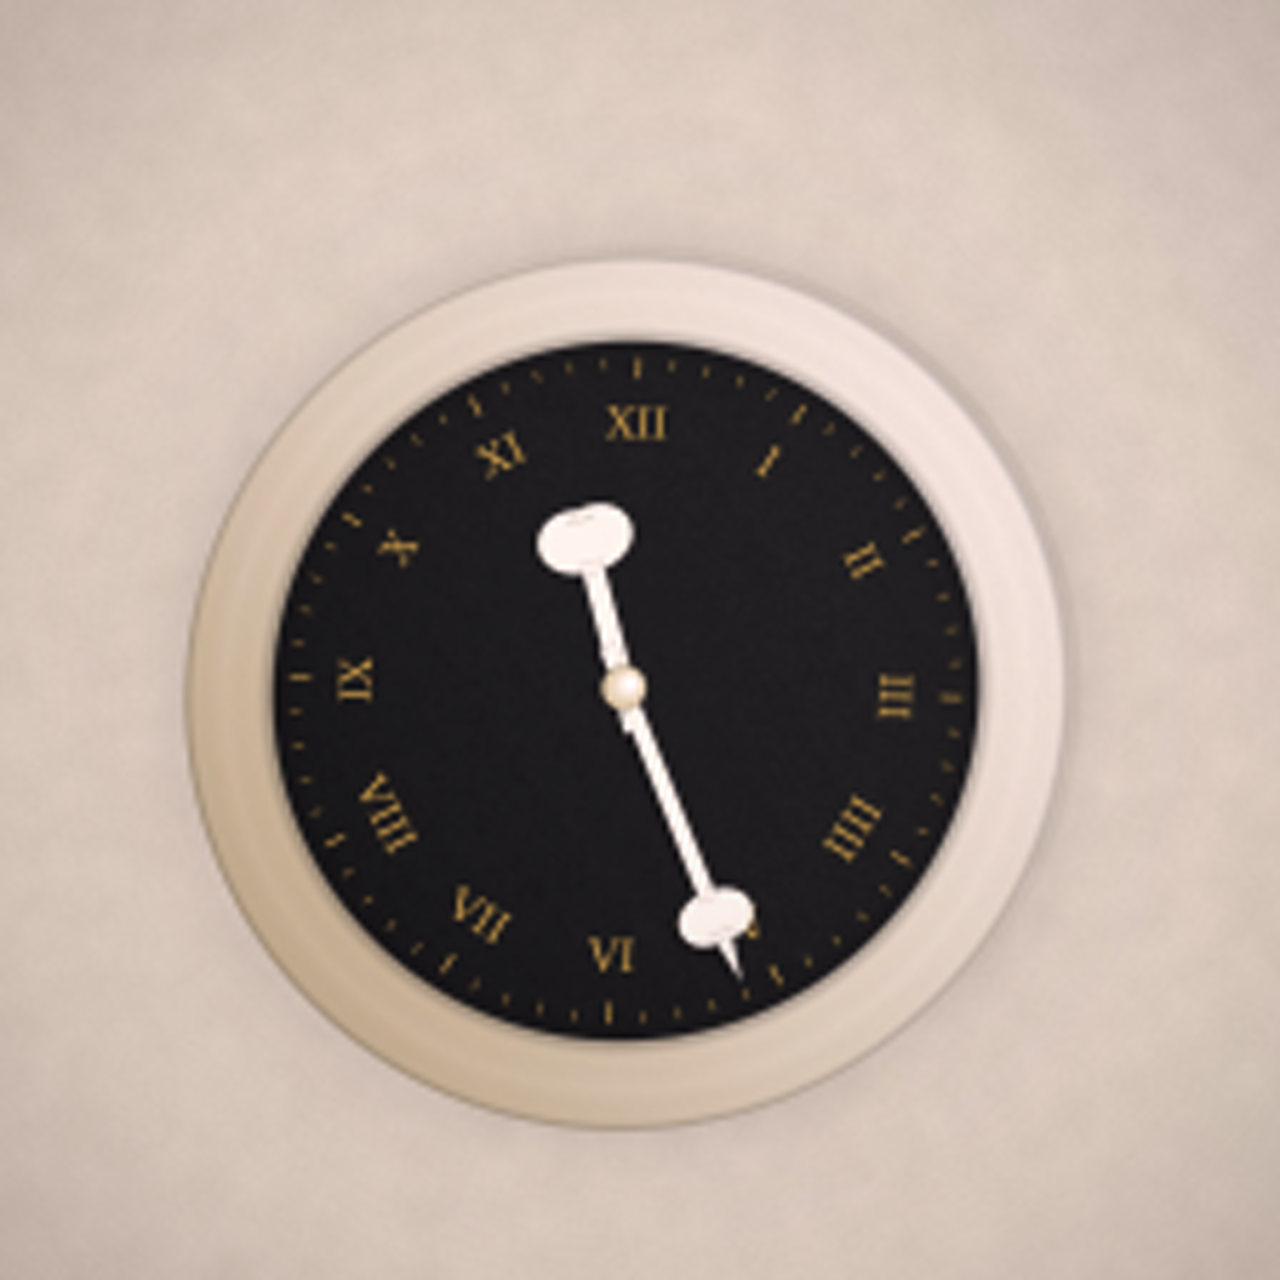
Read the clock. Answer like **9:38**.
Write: **11:26**
